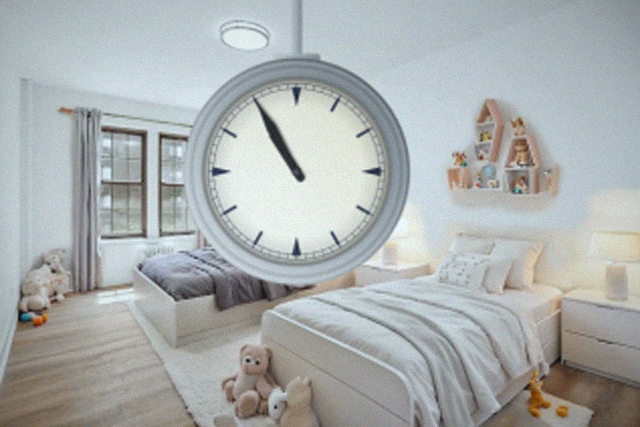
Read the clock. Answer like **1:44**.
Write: **10:55**
